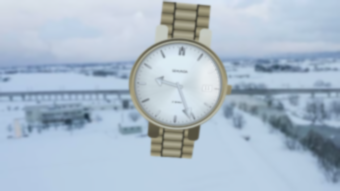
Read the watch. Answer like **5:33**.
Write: **9:26**
